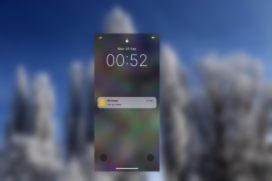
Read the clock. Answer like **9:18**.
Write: **0:52**
